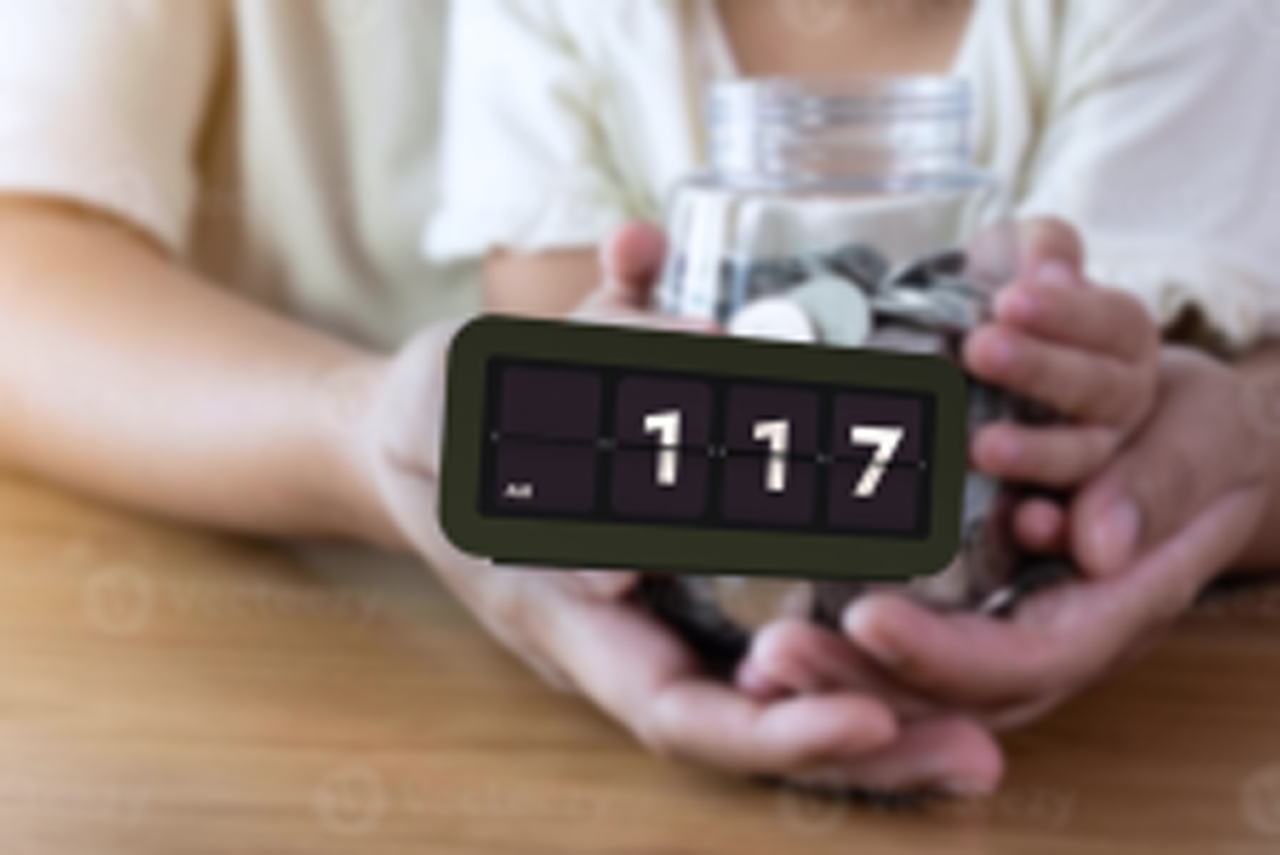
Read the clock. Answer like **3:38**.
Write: **1:17**
